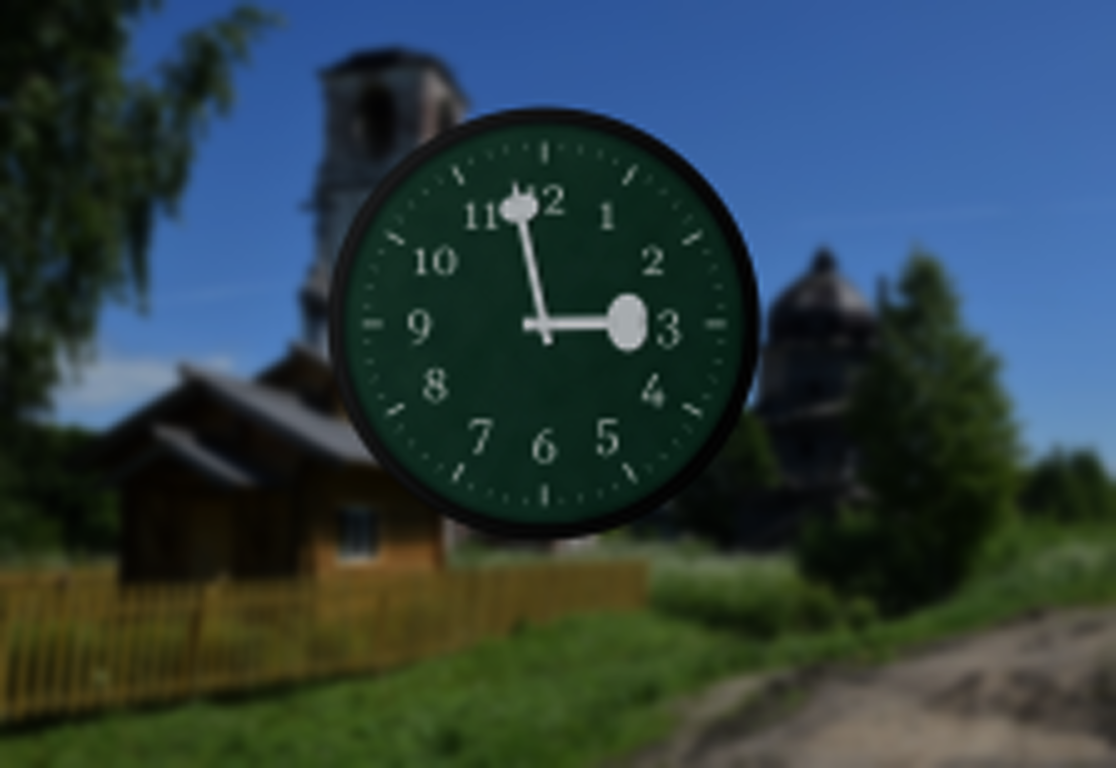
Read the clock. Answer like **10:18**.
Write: **2:58**
